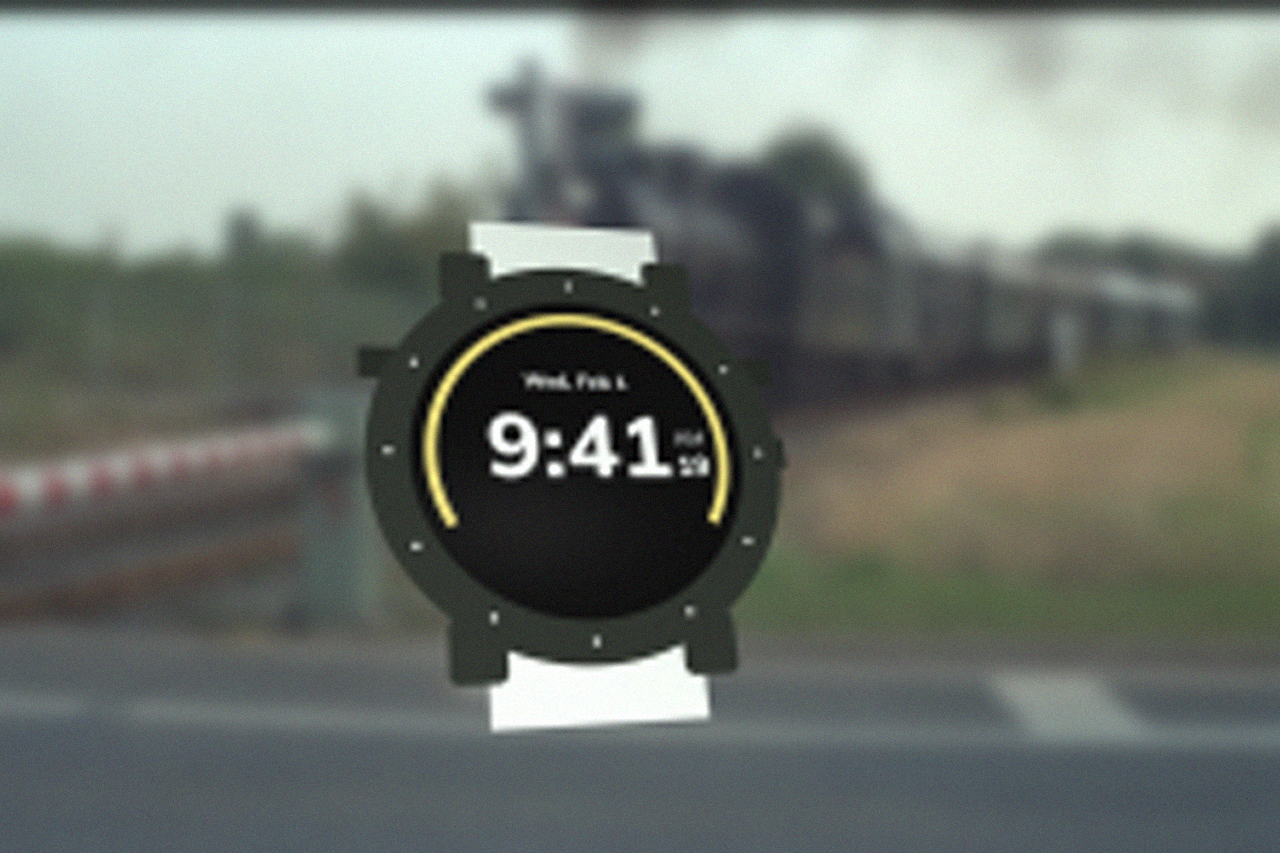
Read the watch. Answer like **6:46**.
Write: **9:41**
